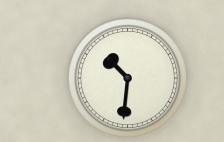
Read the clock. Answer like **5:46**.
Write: **10:31**
